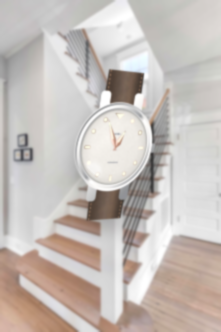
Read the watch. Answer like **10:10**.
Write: **12:56**
